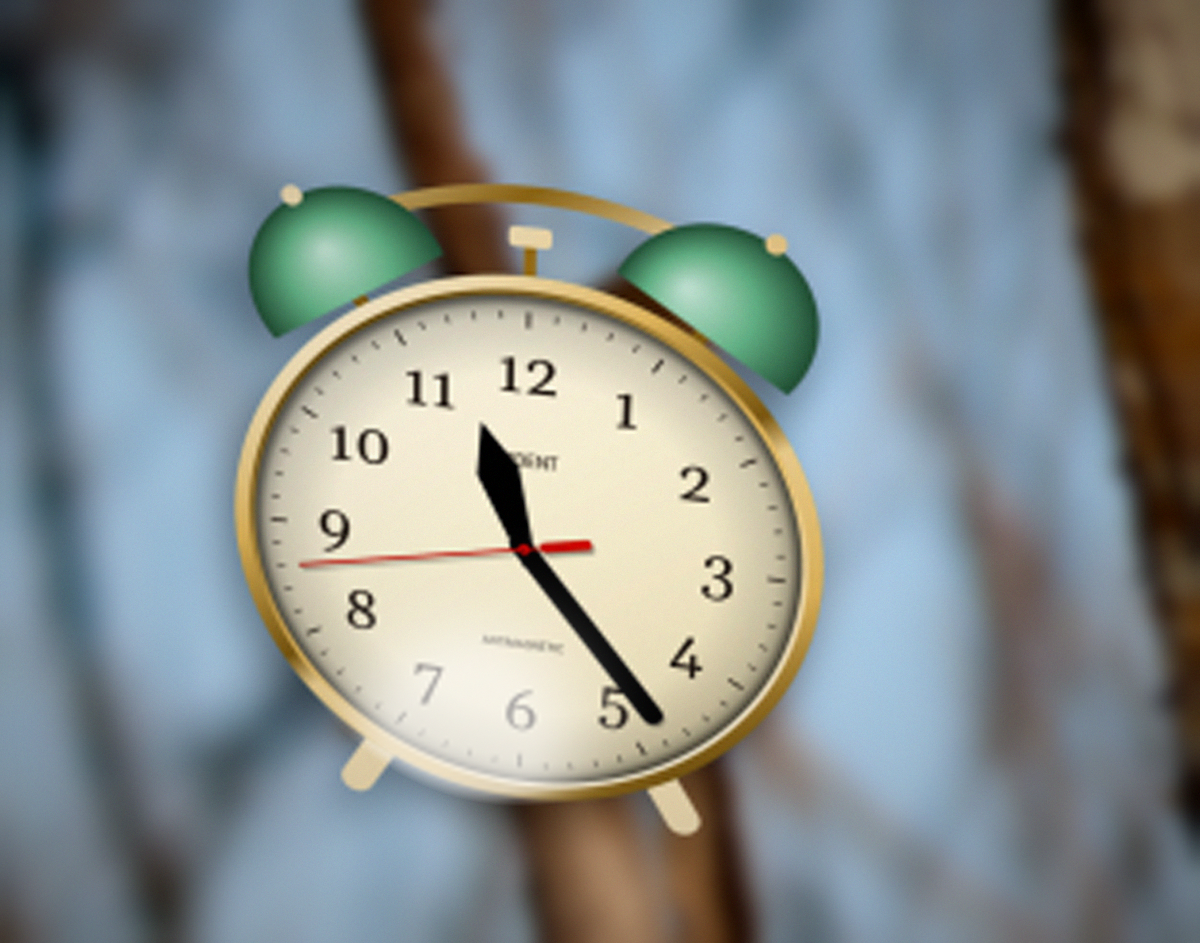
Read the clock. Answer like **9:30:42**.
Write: **11:23:43**
